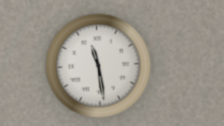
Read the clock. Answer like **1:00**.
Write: **11:29**
